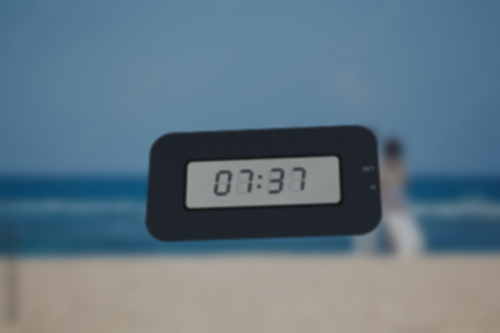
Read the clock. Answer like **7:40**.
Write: **7:37**
